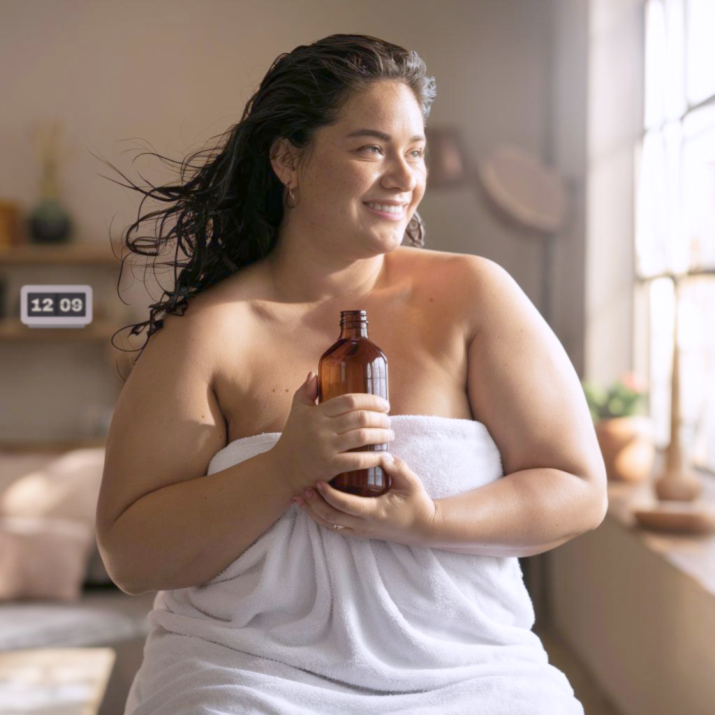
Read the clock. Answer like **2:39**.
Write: **12:09**
